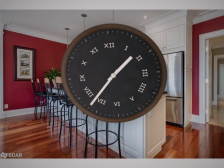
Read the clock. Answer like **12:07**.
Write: **1:37**
